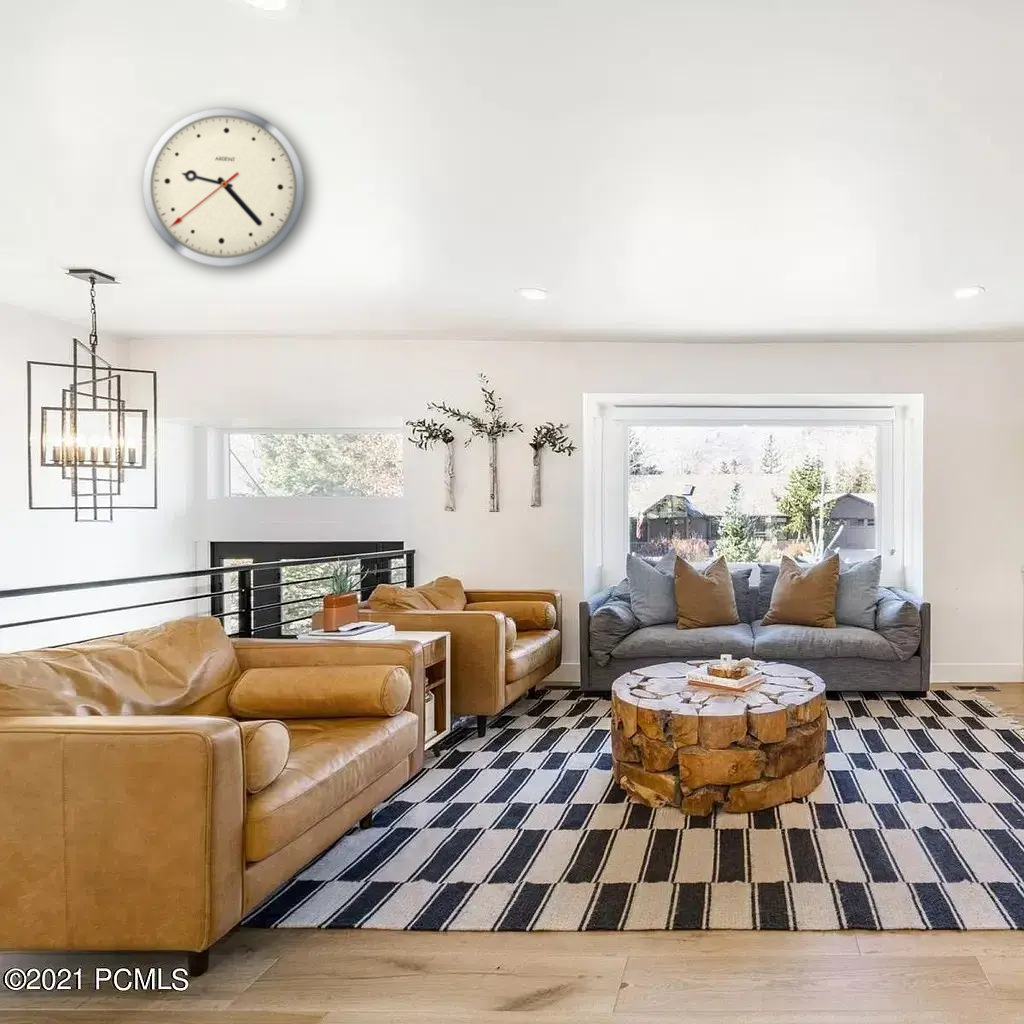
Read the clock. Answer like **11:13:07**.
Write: **9:22:38**
